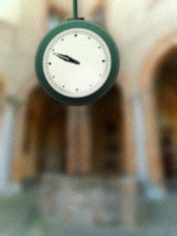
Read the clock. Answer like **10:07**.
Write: **9:49**
